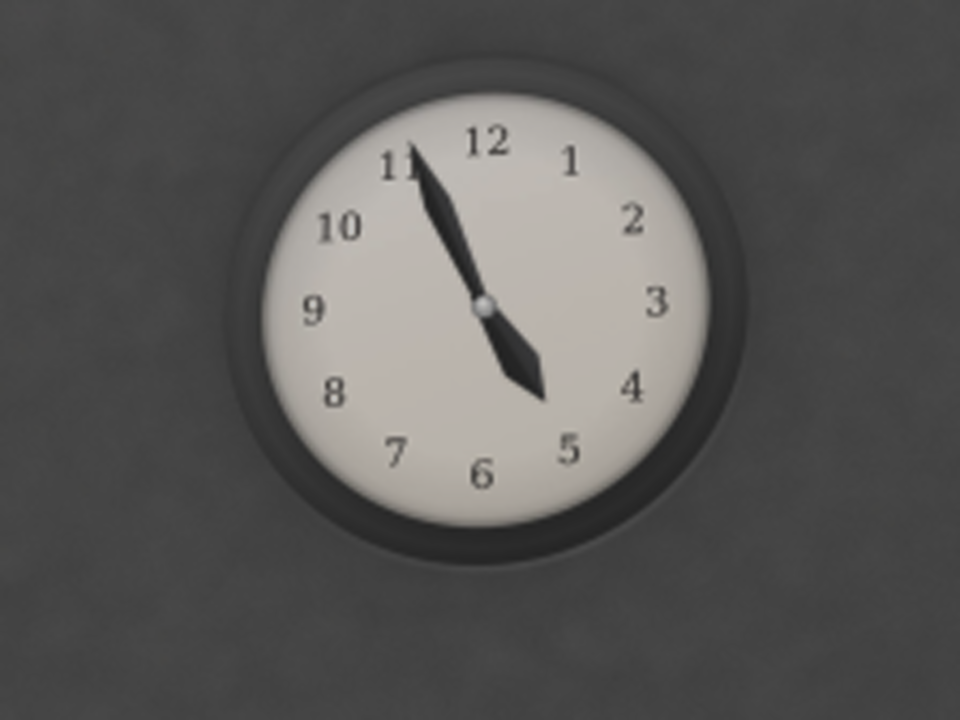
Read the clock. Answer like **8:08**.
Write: **4:56**
